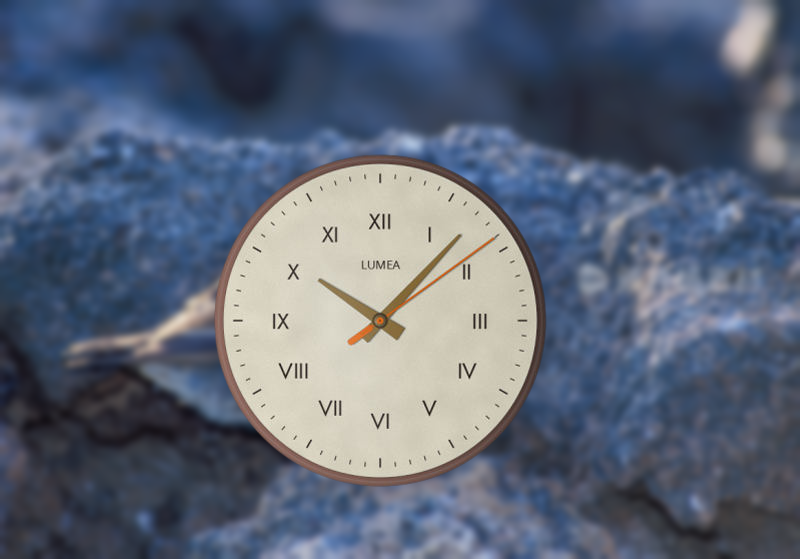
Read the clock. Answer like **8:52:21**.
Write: **10:07:09**
